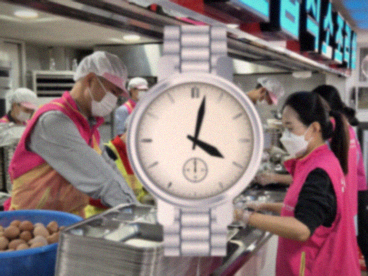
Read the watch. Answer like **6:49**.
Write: **4:02**
